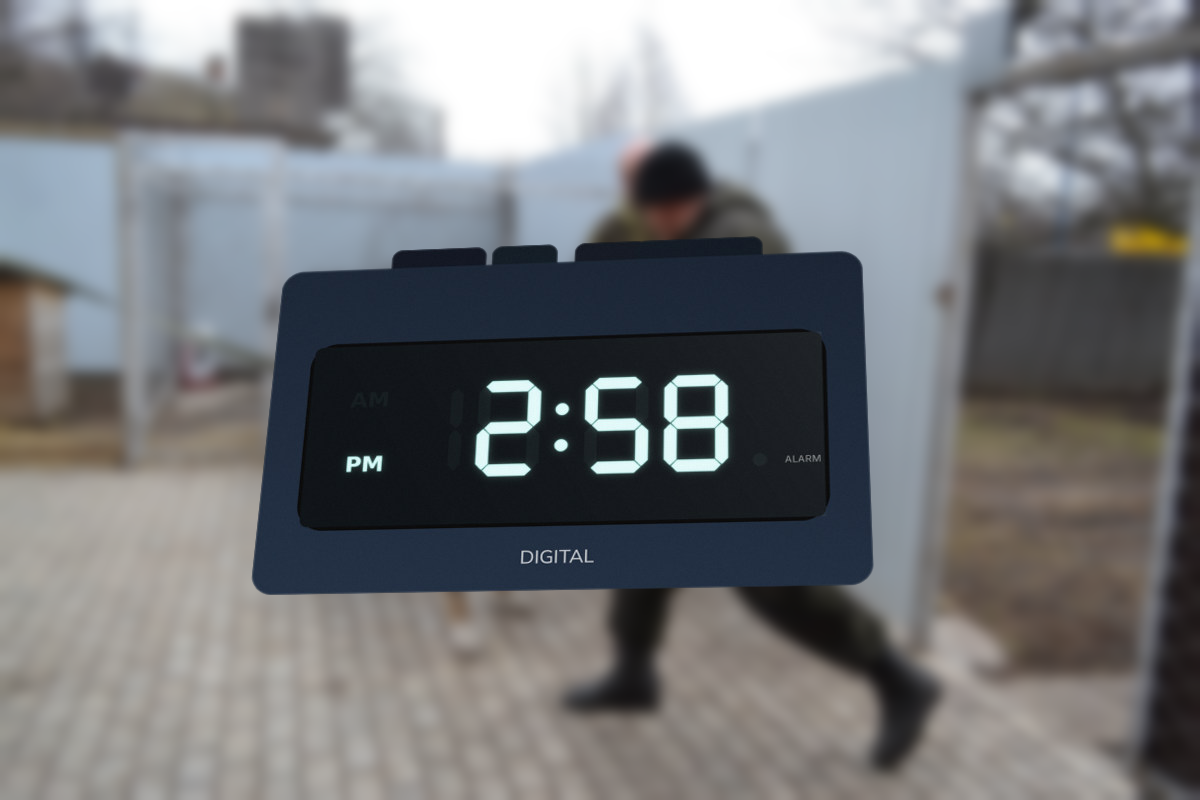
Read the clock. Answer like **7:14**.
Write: **2:58**
